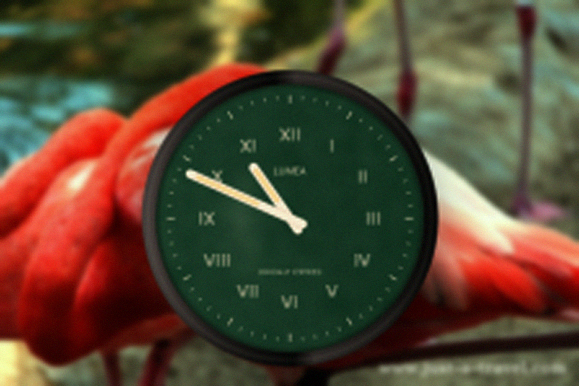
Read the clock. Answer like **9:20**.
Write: **10:49**
